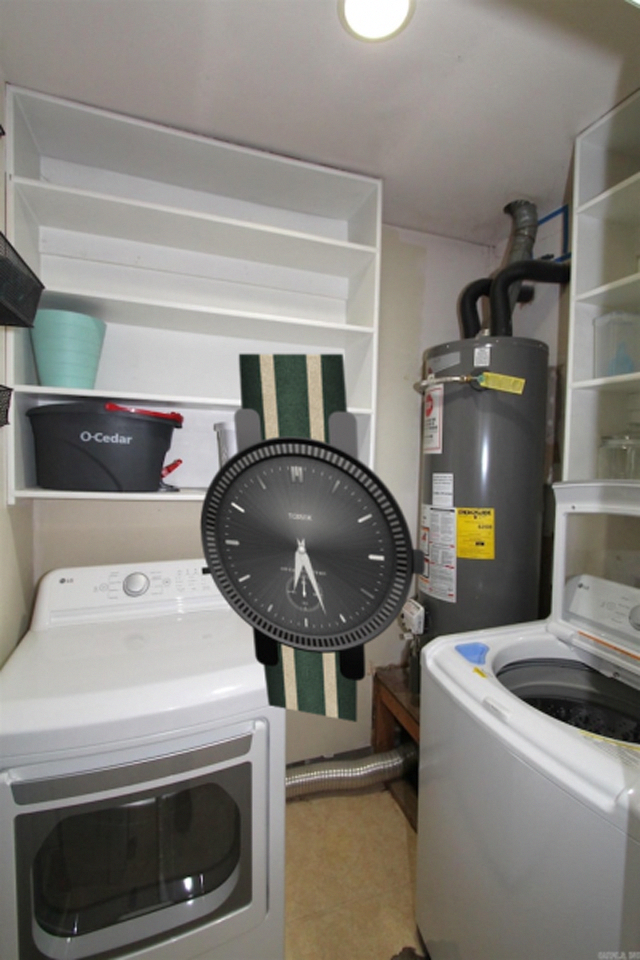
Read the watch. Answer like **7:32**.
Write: **6:27**
